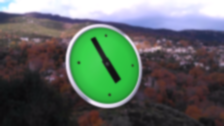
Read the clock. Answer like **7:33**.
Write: **4:55**
